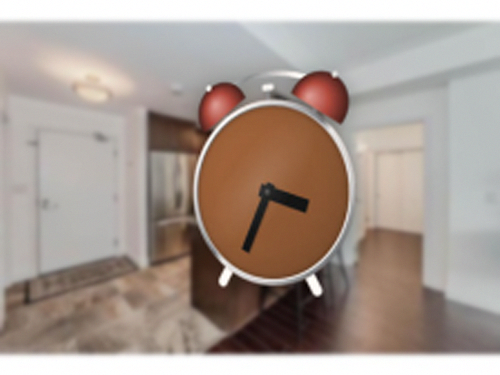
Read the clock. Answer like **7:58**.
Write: **3:34**
